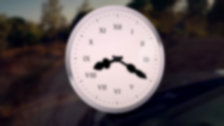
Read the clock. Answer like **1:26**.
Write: **8:20**
